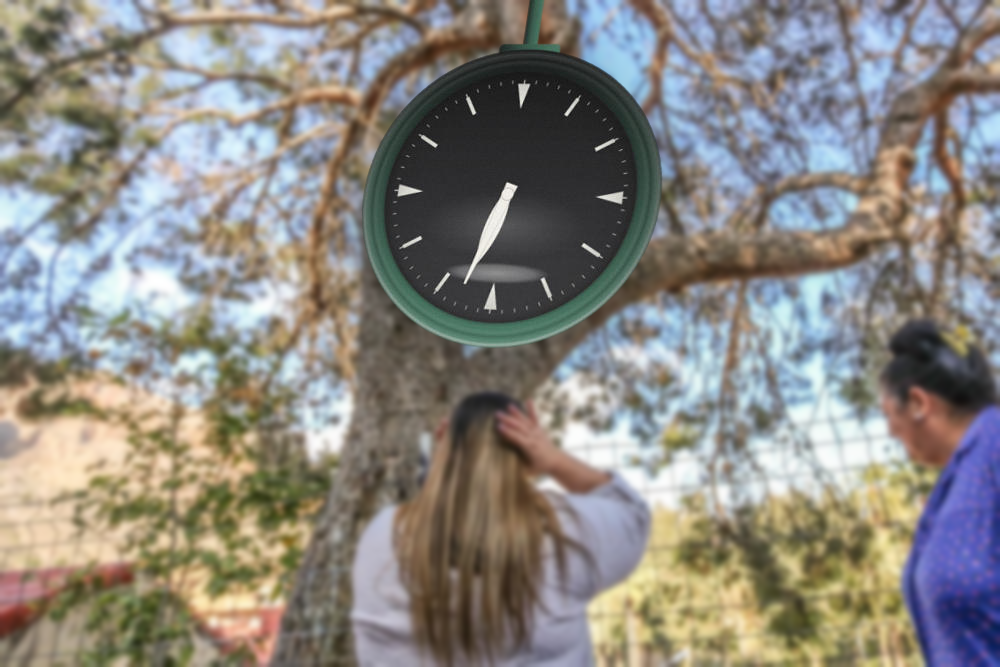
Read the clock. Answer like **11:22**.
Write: **6:33**
